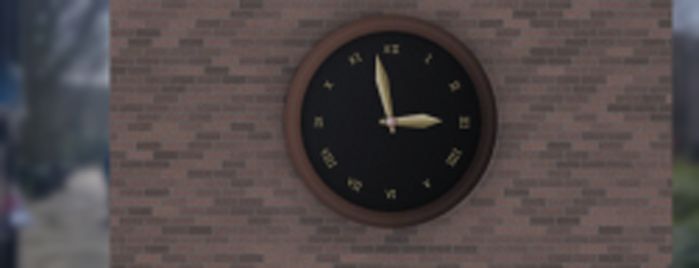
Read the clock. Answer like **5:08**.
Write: **2:58**
